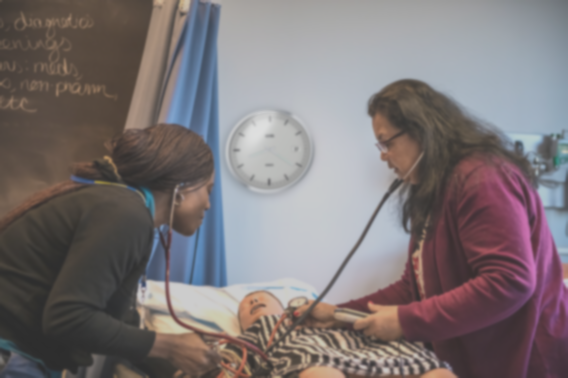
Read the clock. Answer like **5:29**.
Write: **8:21**
